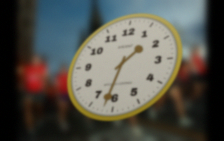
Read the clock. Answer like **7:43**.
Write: **1:32**
